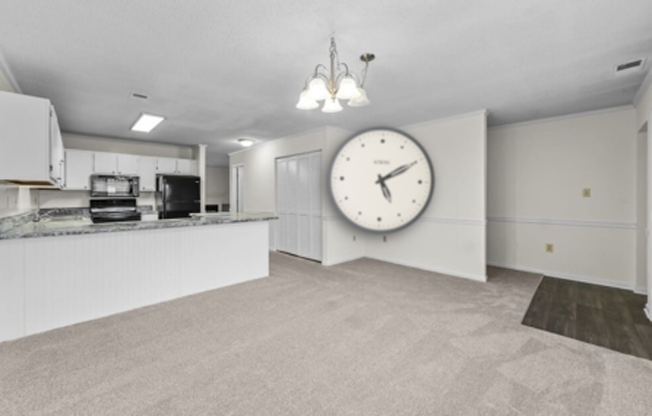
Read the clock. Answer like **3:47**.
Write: **5:10**
